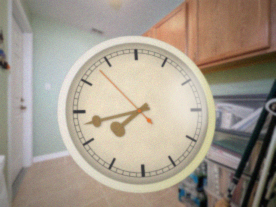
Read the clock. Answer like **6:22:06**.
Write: **7:42:53**
